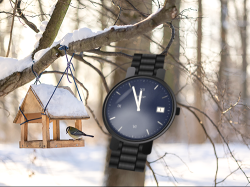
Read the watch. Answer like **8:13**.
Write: **11:56**
